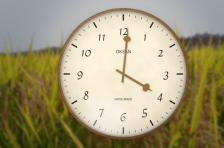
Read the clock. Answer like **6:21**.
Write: **4:01**
